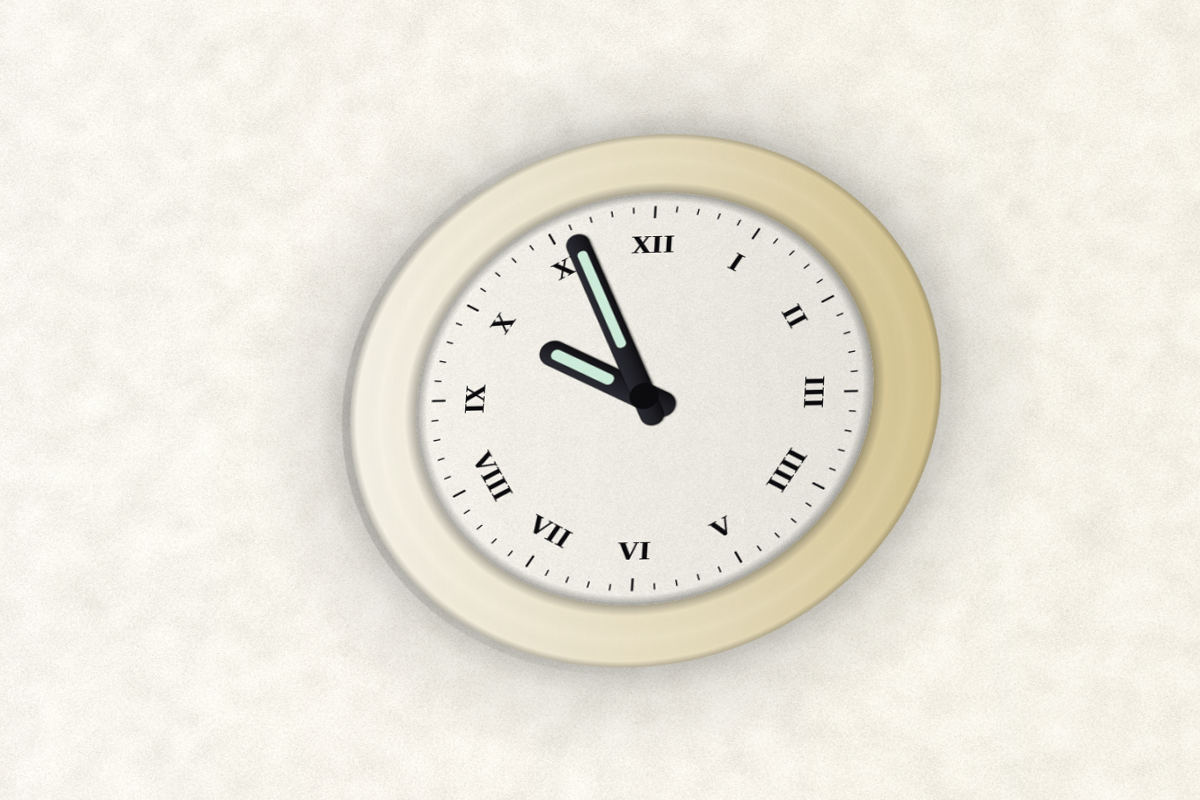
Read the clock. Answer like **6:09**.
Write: **9:56**
